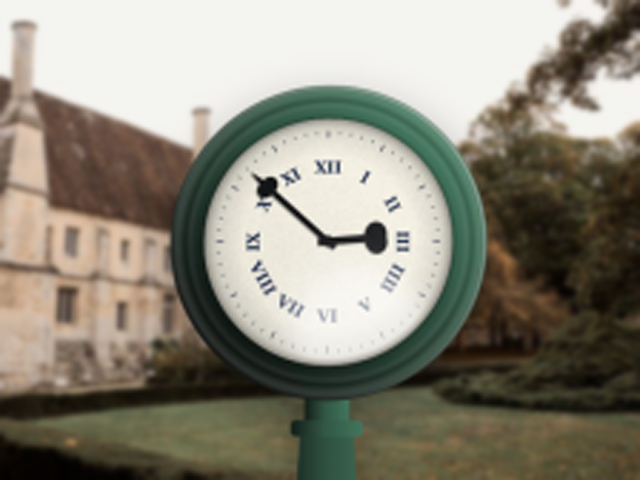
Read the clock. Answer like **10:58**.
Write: **2:52**
